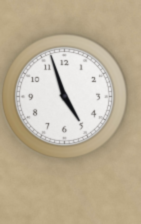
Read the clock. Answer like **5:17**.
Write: **4:57**
